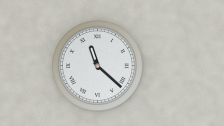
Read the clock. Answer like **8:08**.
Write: **11:22**
